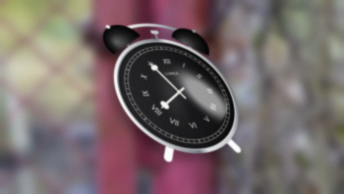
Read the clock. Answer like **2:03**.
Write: **7:55**
